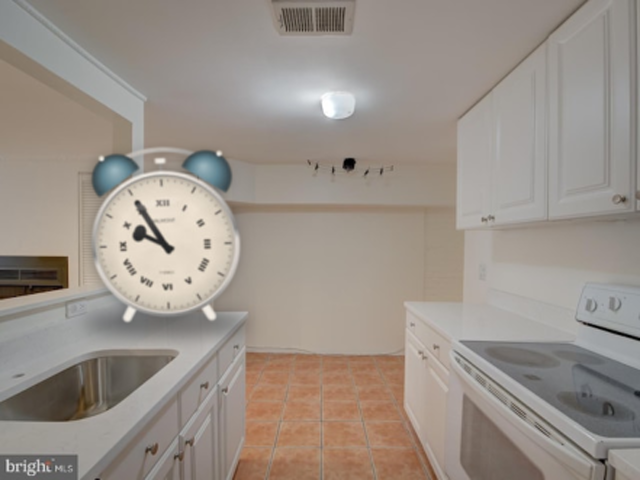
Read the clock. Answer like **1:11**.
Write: **9:55**
